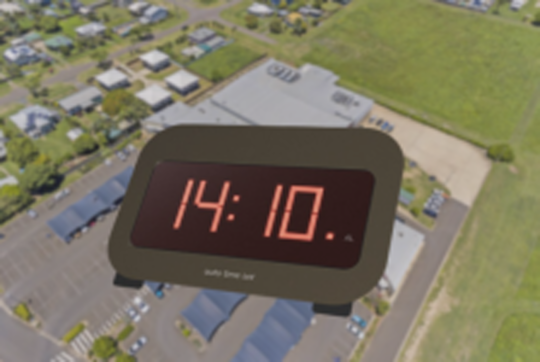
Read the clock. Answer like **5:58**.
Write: **14:10**
